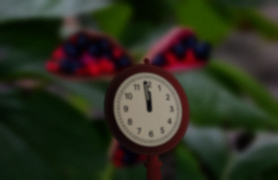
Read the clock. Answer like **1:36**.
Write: **11:59**
